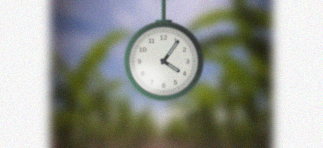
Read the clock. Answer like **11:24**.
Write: **4:06**
